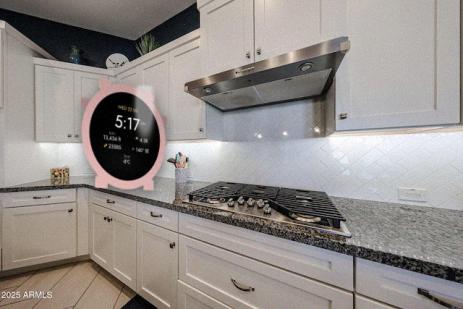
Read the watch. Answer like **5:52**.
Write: **5:17**
